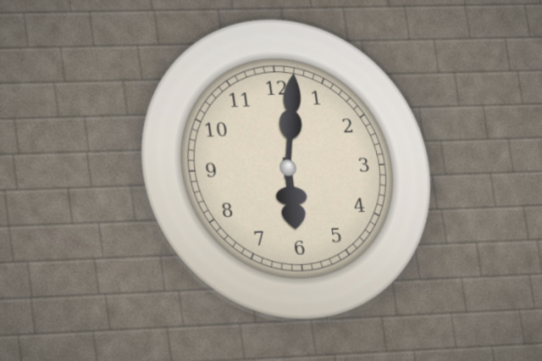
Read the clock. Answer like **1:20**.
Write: **6:02**
